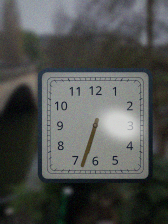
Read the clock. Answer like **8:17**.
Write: **6:33**
